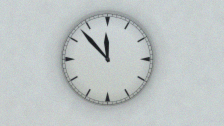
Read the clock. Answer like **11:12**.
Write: **11:53**
